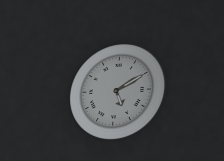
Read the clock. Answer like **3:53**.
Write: **5:10**
